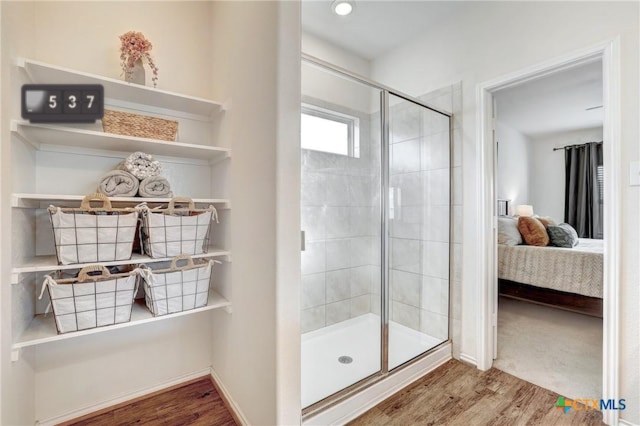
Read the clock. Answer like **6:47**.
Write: **5:37**
